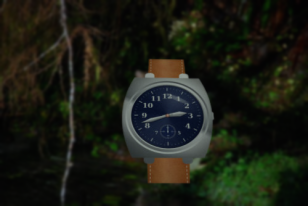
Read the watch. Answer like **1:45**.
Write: **2:42**
